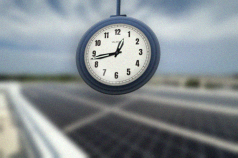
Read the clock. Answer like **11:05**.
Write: **12:43**
